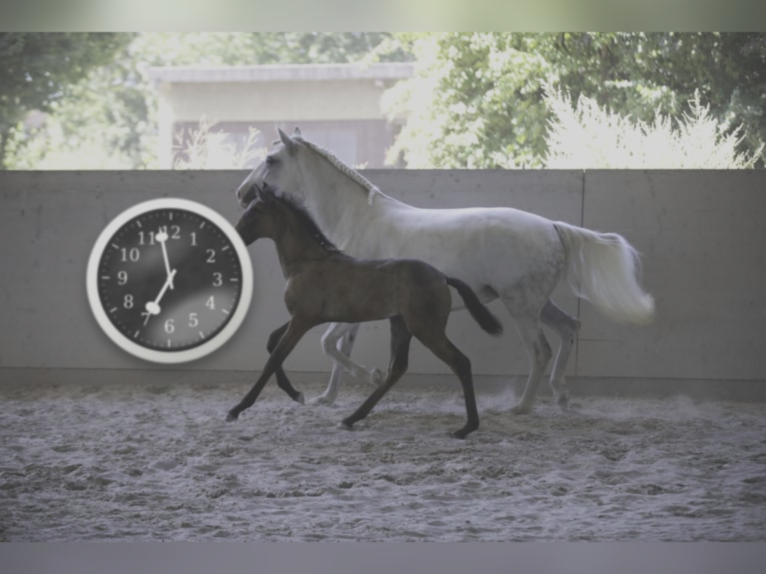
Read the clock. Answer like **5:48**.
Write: **6:58**
